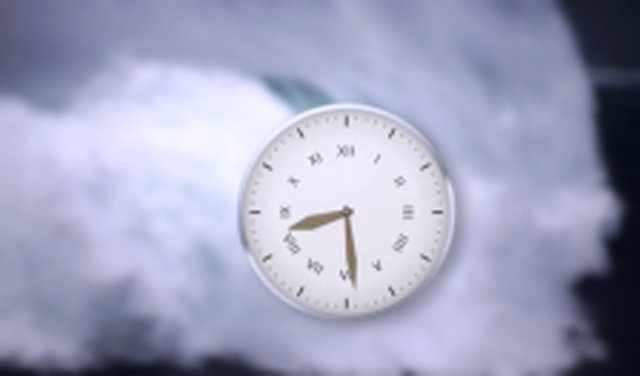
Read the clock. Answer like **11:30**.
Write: **8:29**
